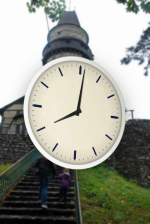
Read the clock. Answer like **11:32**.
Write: **8:01**
